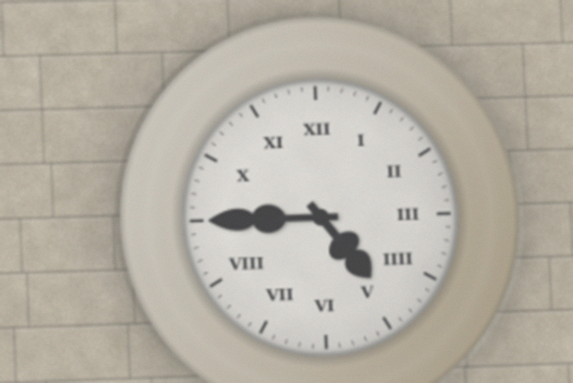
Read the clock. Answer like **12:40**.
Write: **4:45**
